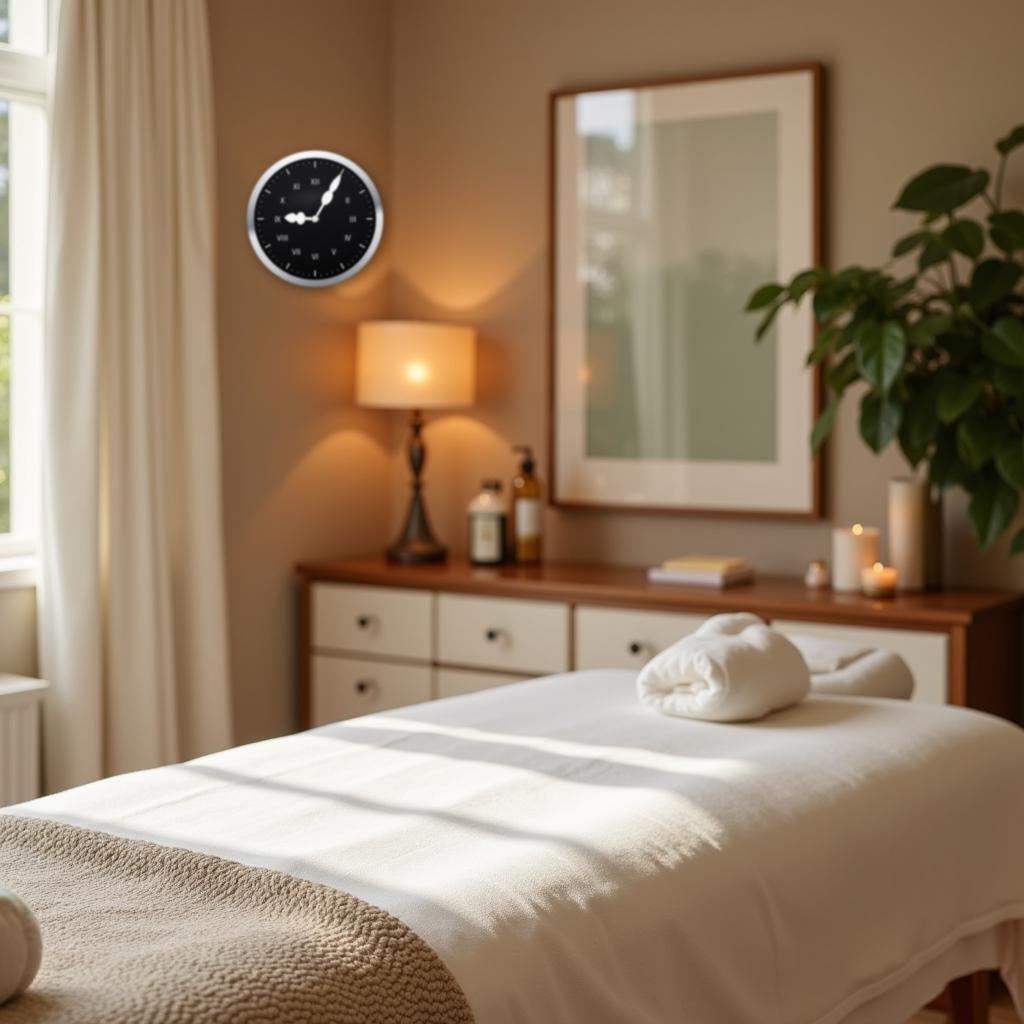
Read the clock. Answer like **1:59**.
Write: **9:05**
